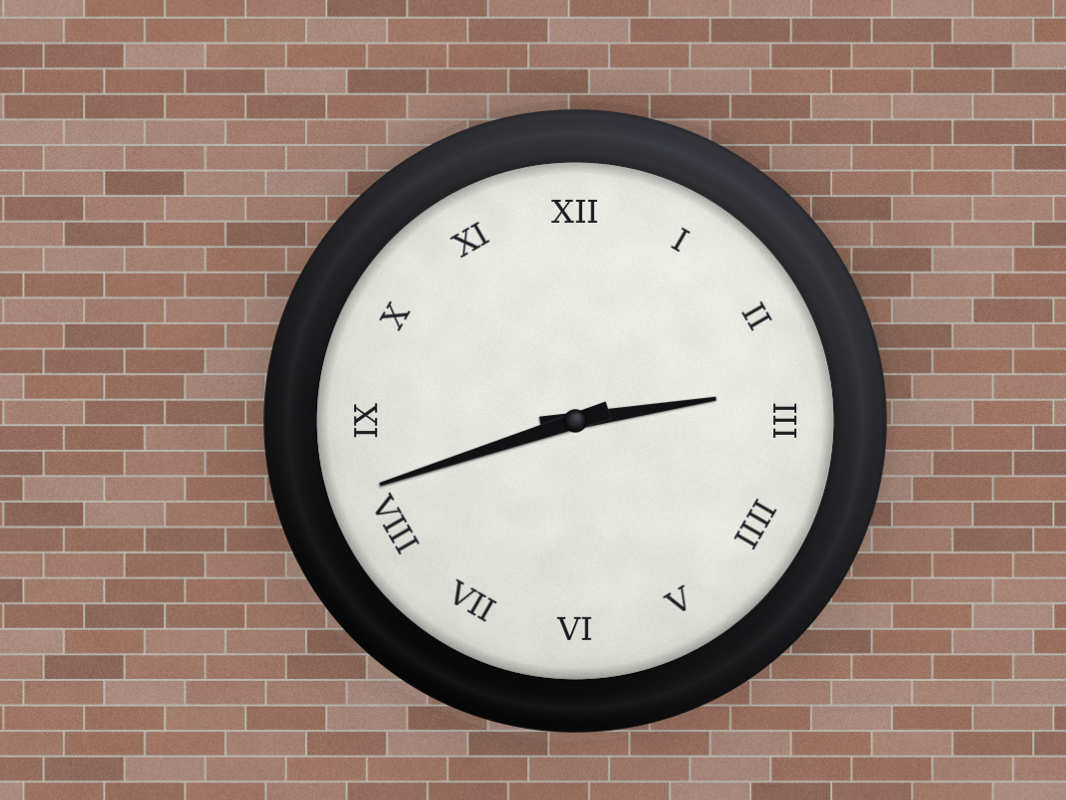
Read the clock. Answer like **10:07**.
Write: **2:42**
